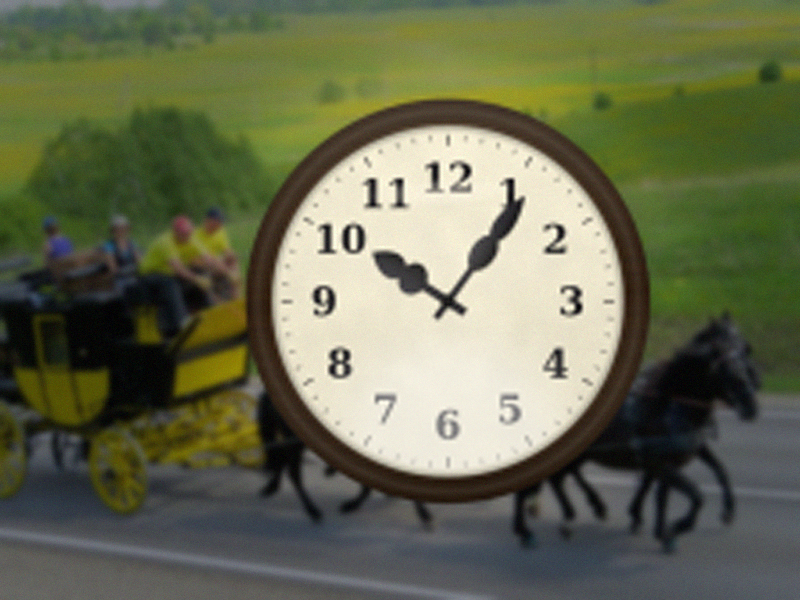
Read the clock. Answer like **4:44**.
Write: **10:06**
